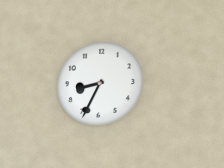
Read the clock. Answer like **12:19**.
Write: **8:34**
